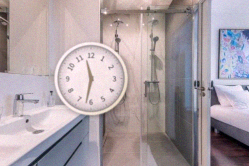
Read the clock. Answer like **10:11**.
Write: **11:32**
